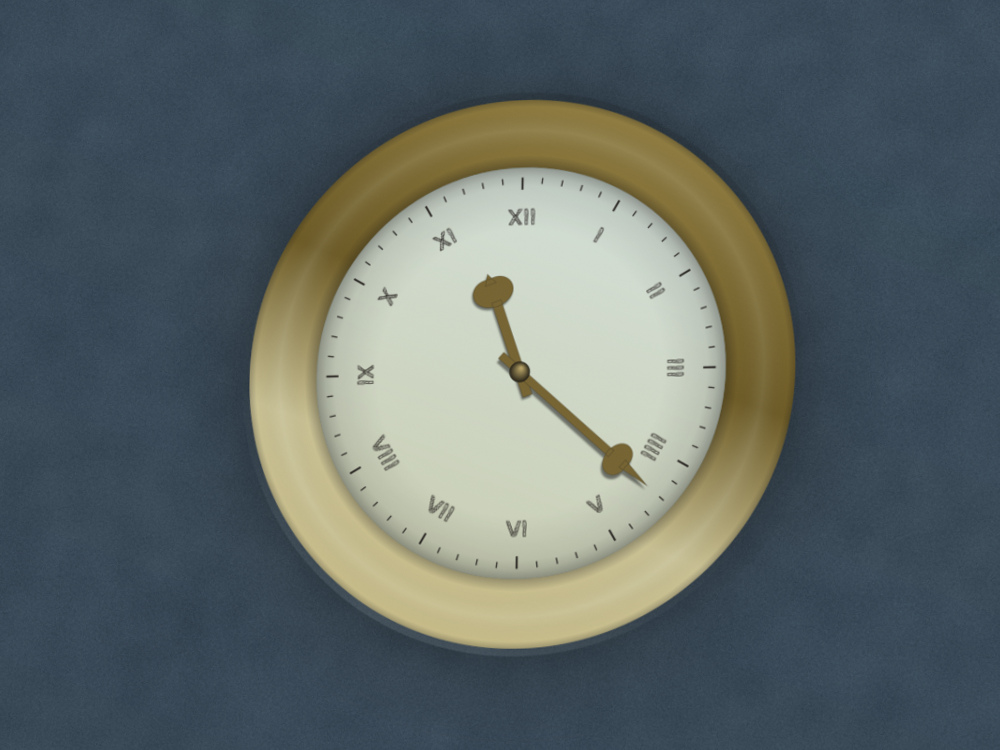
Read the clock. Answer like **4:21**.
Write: **11:22**
